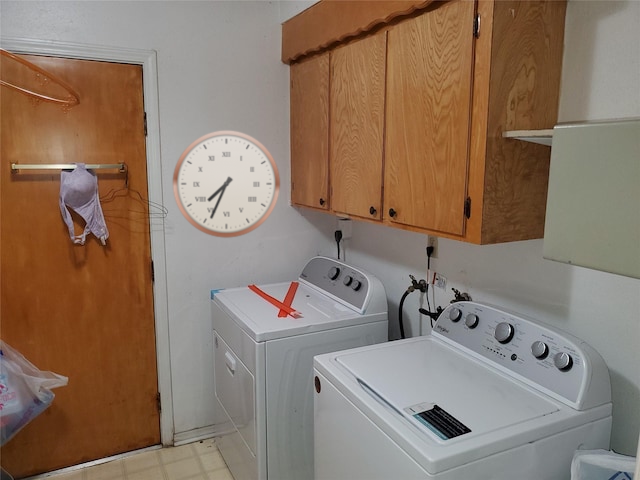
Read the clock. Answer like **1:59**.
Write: **7:34**
